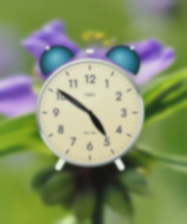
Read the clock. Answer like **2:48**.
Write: **4:51**
